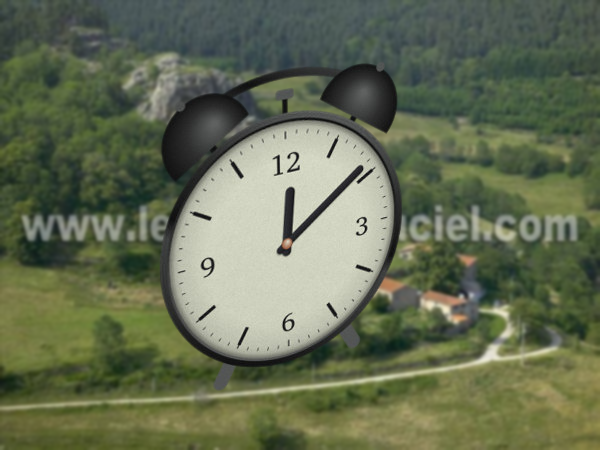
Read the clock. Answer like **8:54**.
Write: **12:09**
